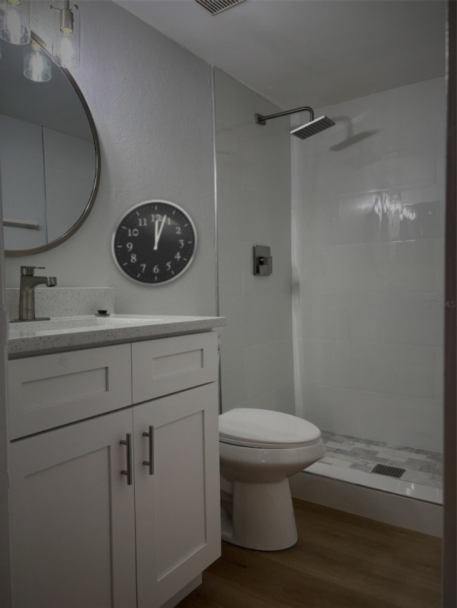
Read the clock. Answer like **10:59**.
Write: **12:03**
